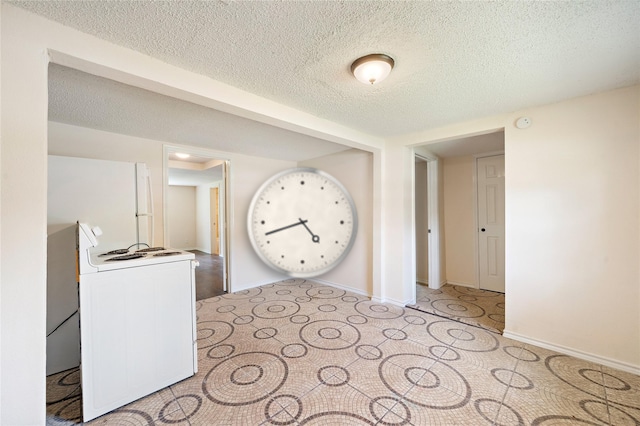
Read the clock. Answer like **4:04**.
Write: **4:42**
